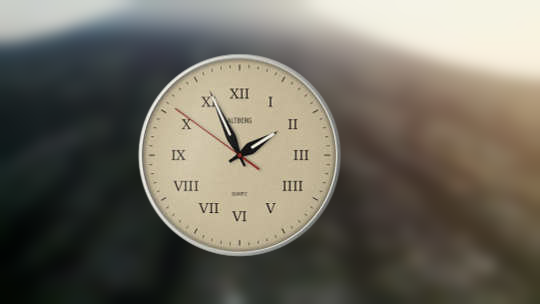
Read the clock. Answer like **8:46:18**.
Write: **1:55:51**
